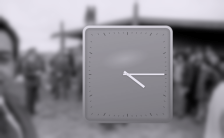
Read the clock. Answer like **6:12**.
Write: **4:15**
